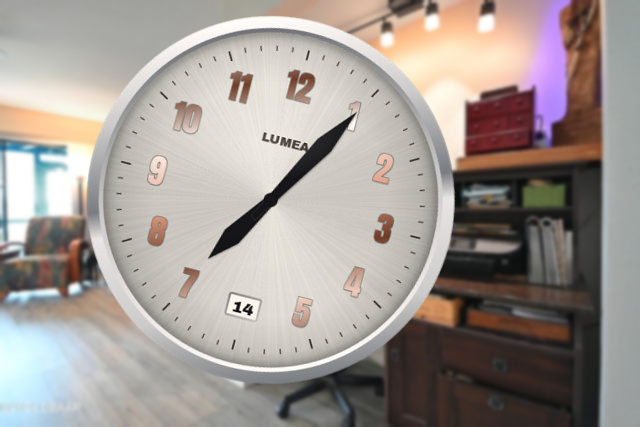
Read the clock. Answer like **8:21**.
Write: **7:05**
